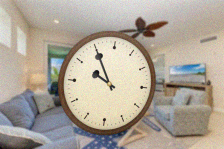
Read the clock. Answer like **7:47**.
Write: **9:55**
